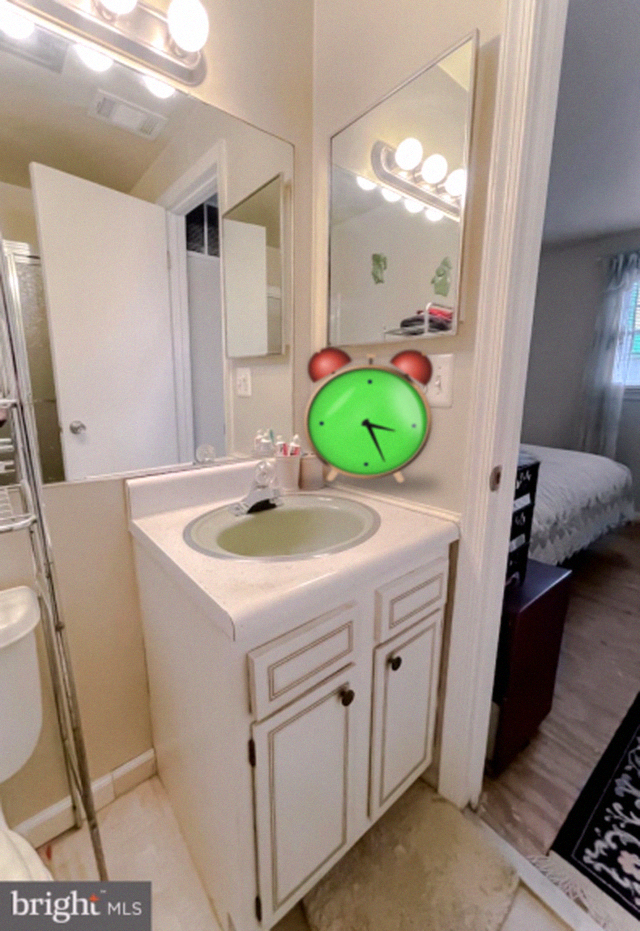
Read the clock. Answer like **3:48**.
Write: **3:26**
